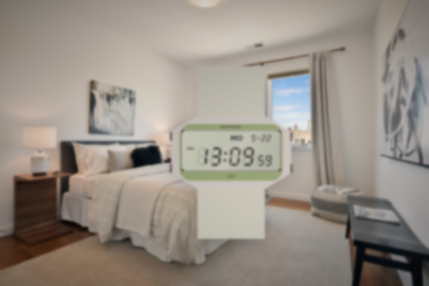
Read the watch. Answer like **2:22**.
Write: **13:09**
